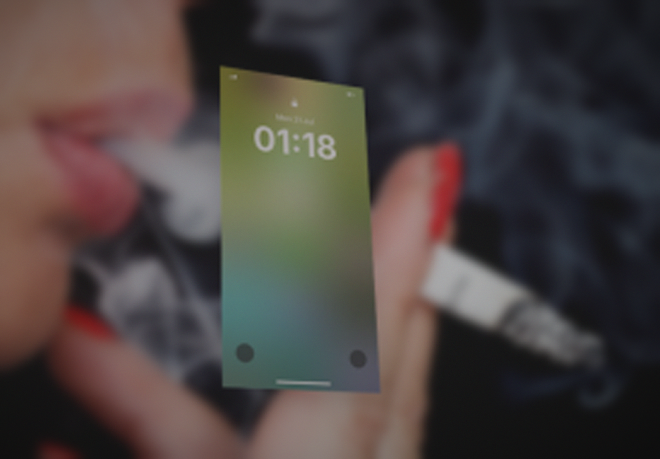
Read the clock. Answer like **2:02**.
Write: **1:18**
